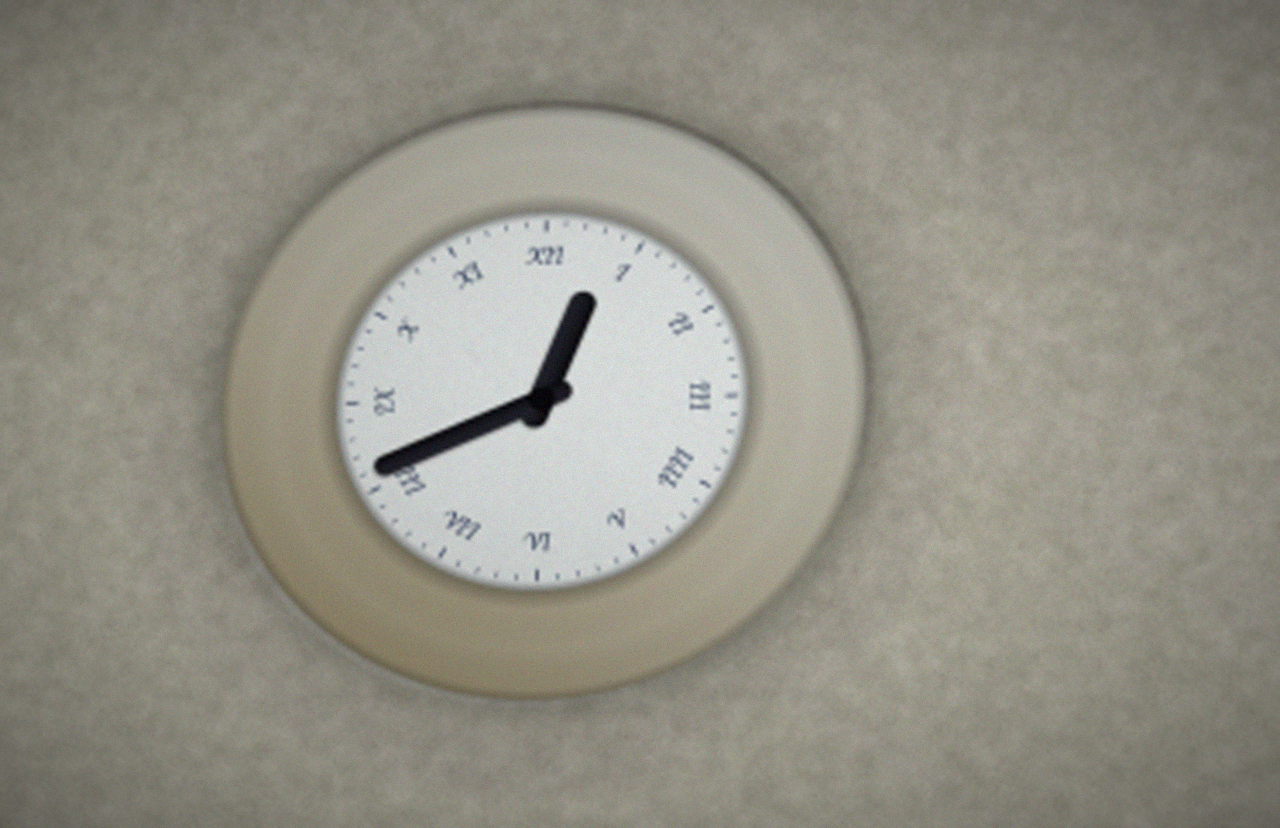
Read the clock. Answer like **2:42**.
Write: **12:41**
